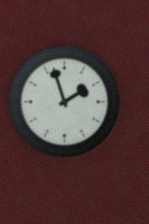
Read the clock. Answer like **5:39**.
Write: **1:57**
